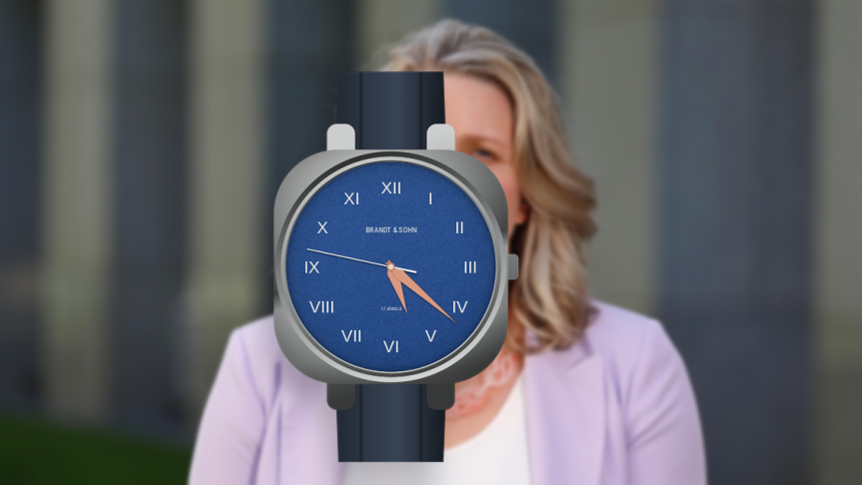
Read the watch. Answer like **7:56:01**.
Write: **5:21:47**
